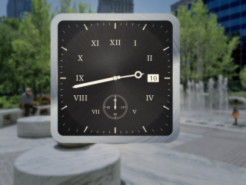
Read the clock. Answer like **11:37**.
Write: **2:43**
